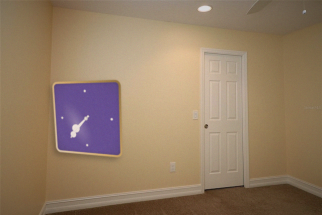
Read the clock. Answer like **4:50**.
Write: **7:37**
